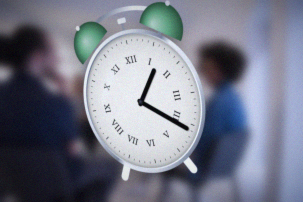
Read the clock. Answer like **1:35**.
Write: **1:21**
